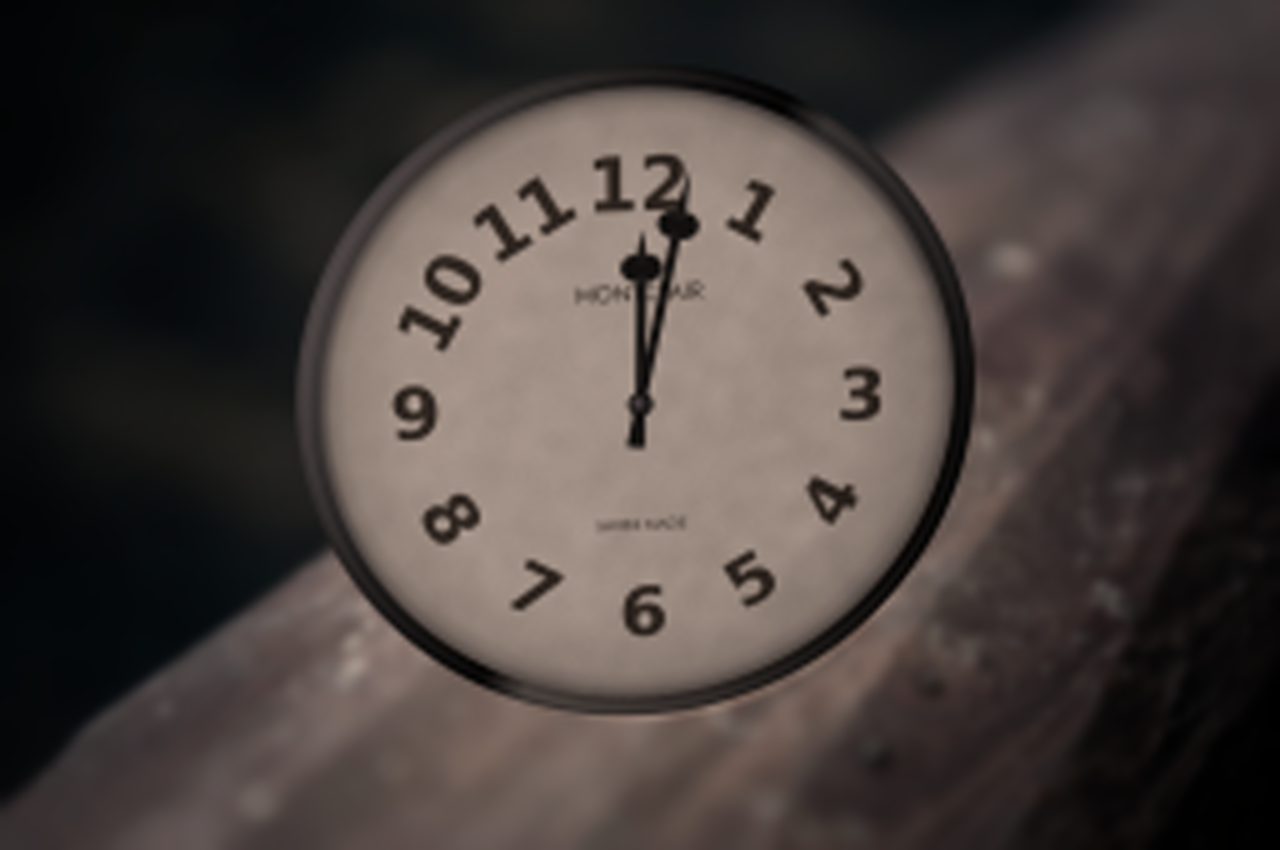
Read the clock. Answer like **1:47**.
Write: **12:02**
